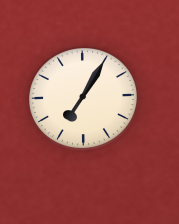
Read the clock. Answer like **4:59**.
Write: **7:05**
